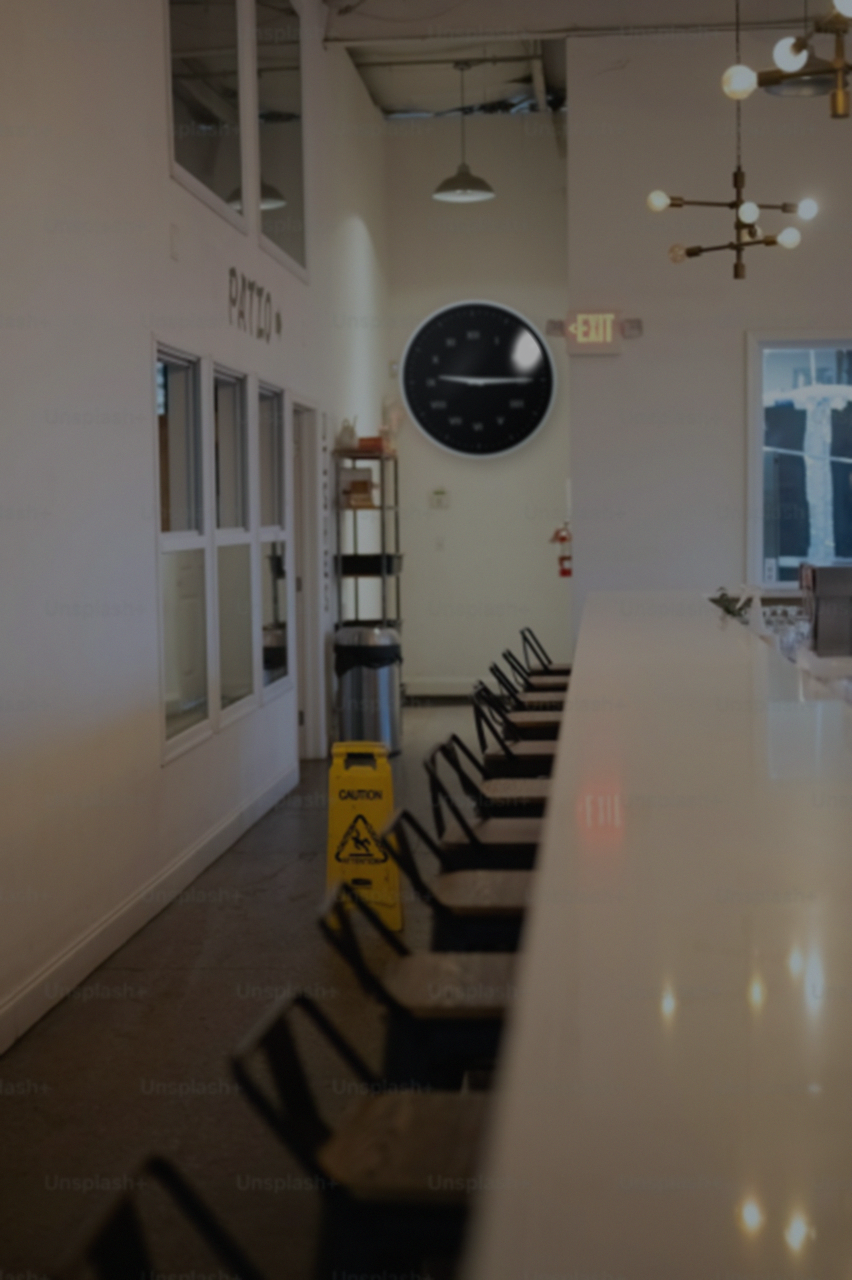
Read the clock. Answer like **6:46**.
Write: **9:15**
